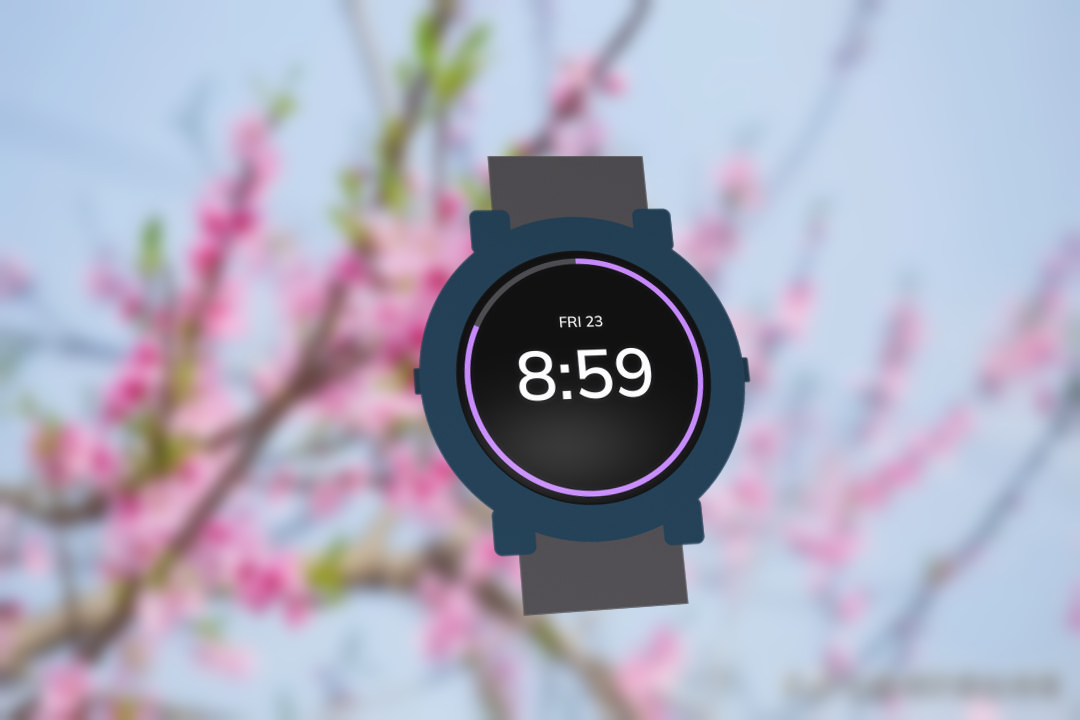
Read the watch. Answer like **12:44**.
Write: **8:59**
